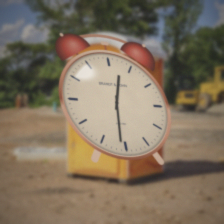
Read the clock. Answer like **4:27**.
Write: **12:31**
